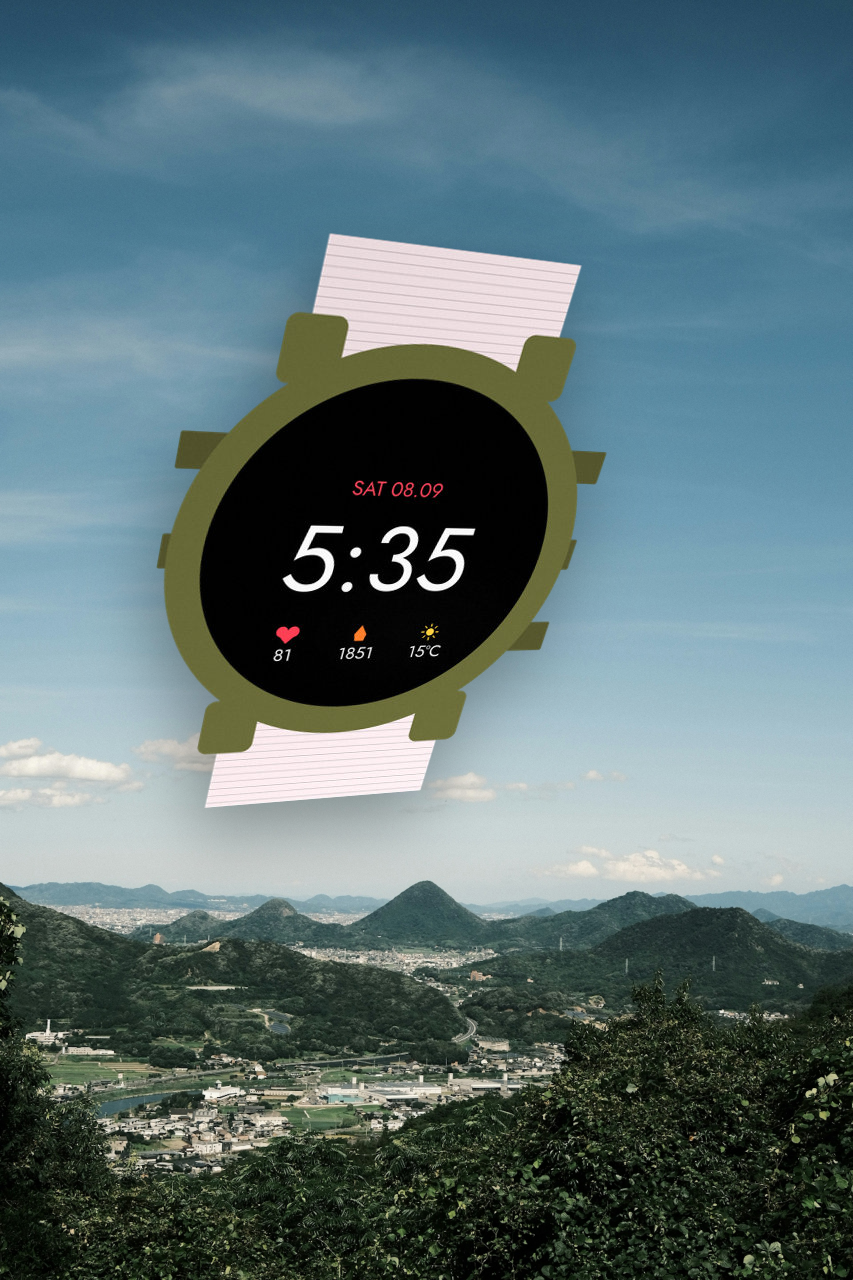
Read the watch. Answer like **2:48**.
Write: **5:35**
